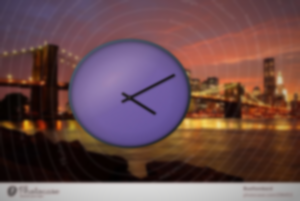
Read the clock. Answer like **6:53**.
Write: **4:10**
